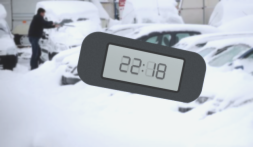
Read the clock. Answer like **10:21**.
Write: **22:18**
